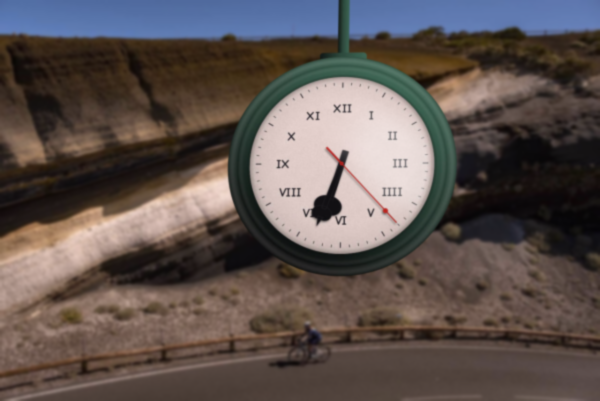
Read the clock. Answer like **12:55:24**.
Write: **6:33:23**
